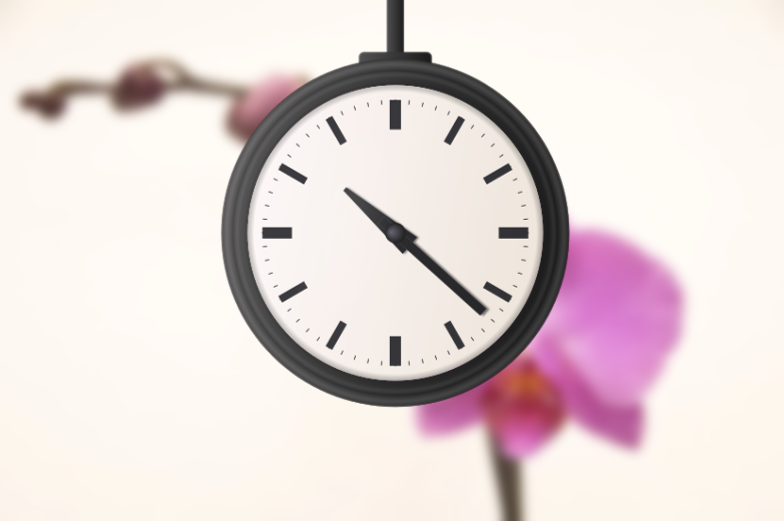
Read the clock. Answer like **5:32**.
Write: **10:22**
